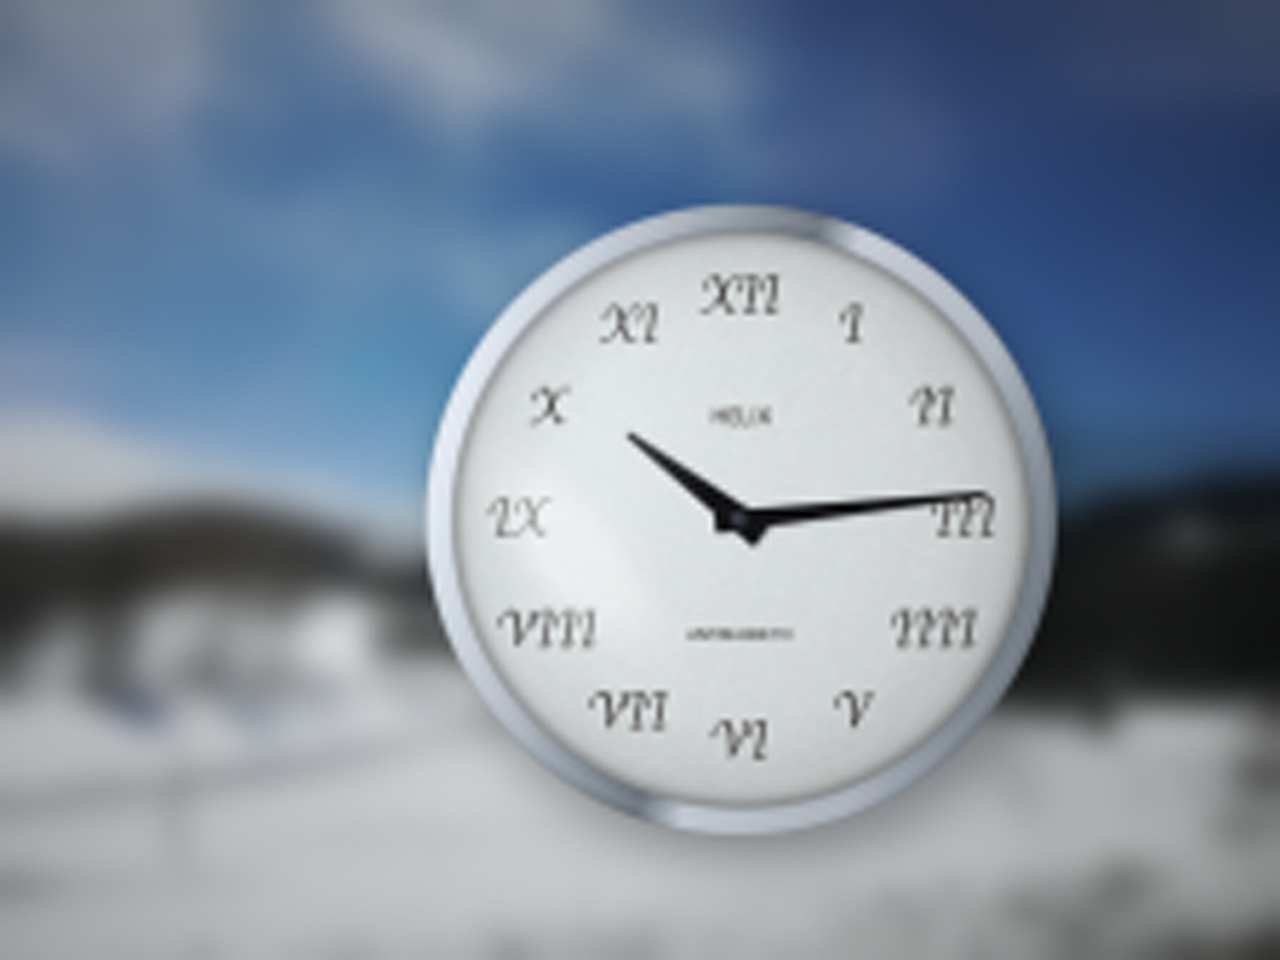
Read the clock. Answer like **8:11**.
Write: **10:14**
